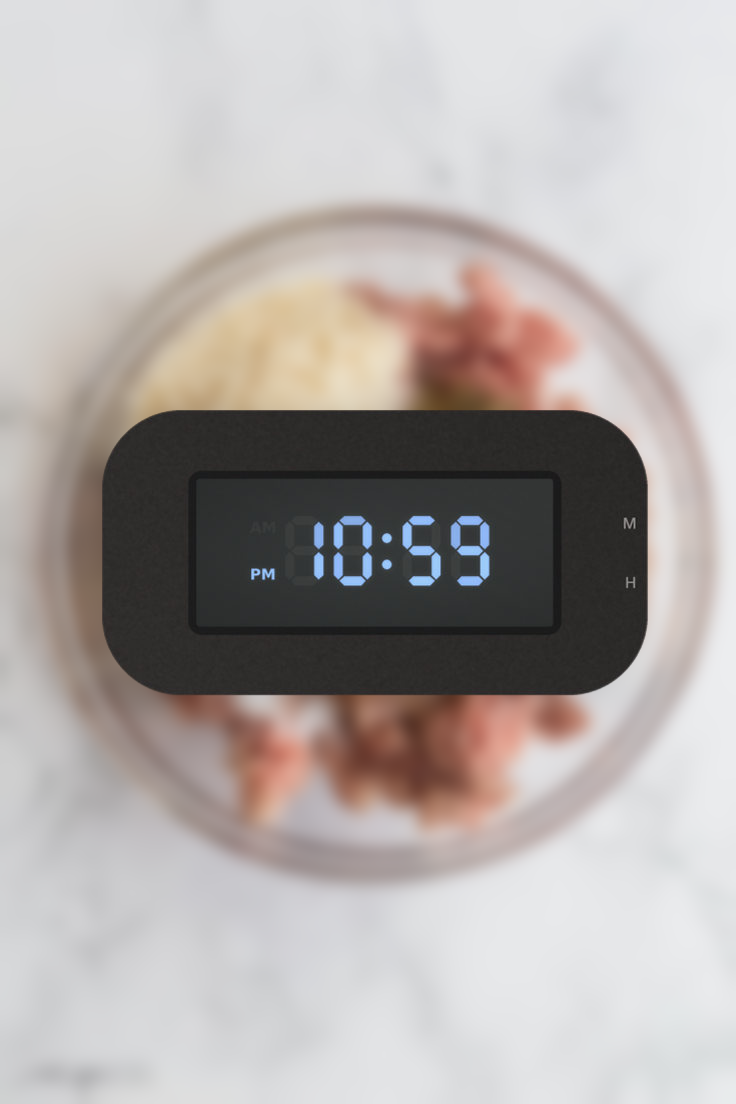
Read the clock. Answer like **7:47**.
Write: **10:59**
